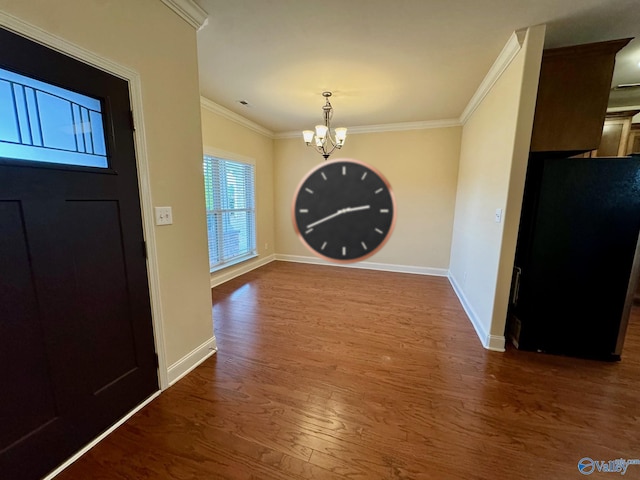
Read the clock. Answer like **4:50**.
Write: **2:41**
